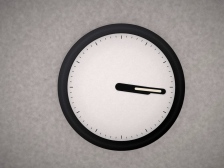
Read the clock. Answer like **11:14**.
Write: **3:16**
